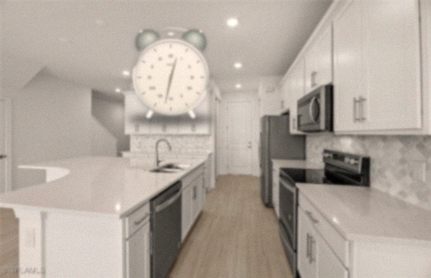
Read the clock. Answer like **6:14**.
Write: **12:32**
